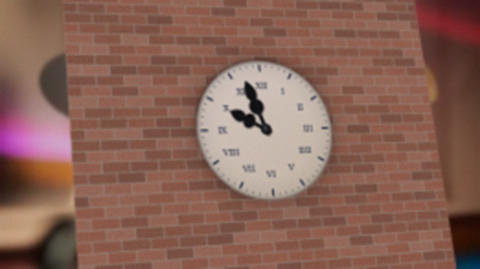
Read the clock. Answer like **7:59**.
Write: **9:57**
